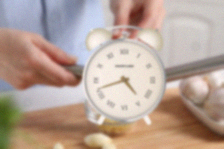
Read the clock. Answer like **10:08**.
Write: **4:42**
